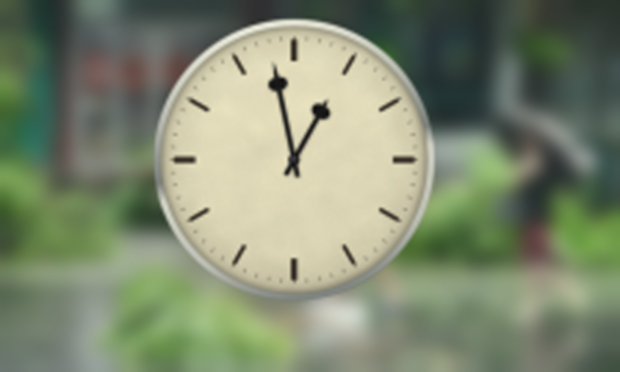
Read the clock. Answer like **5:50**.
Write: **12:58**
